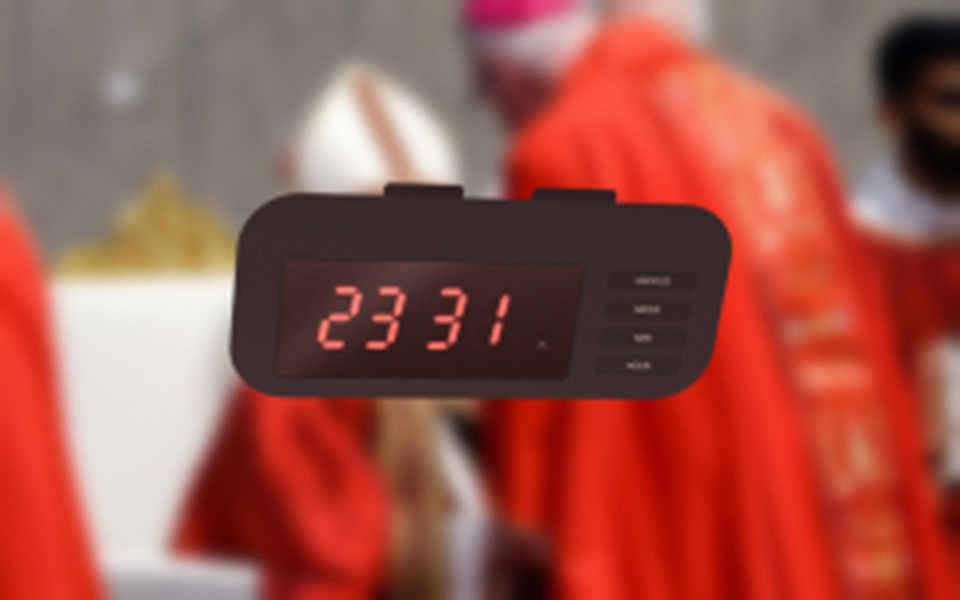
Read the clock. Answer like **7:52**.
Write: **23:31**
